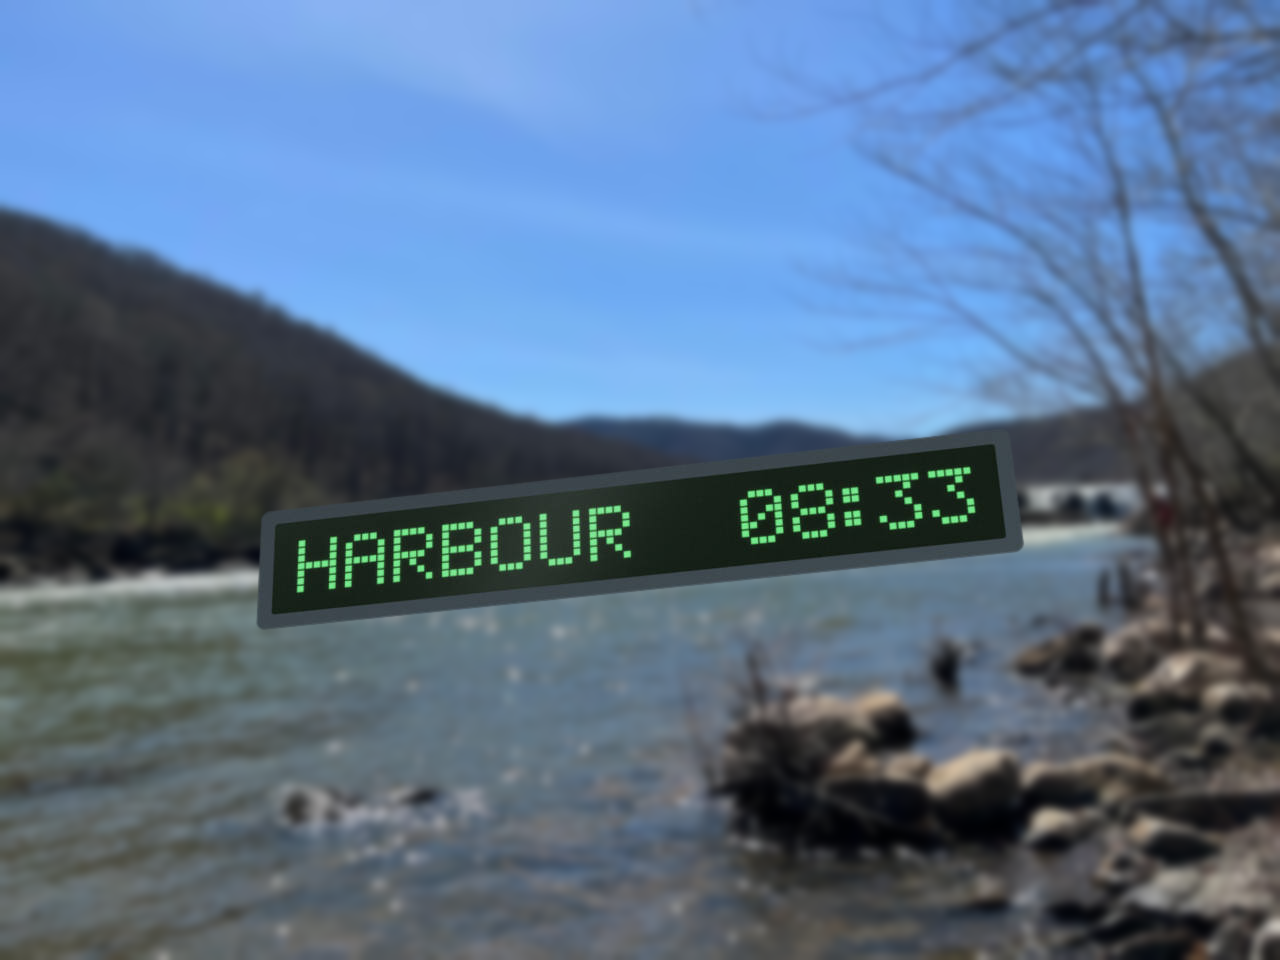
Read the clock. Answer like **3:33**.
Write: **8:33**
